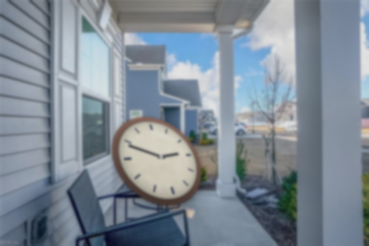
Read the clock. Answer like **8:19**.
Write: **2:49**
